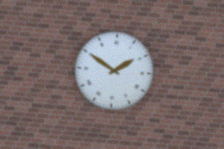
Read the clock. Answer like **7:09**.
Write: **1:50**
